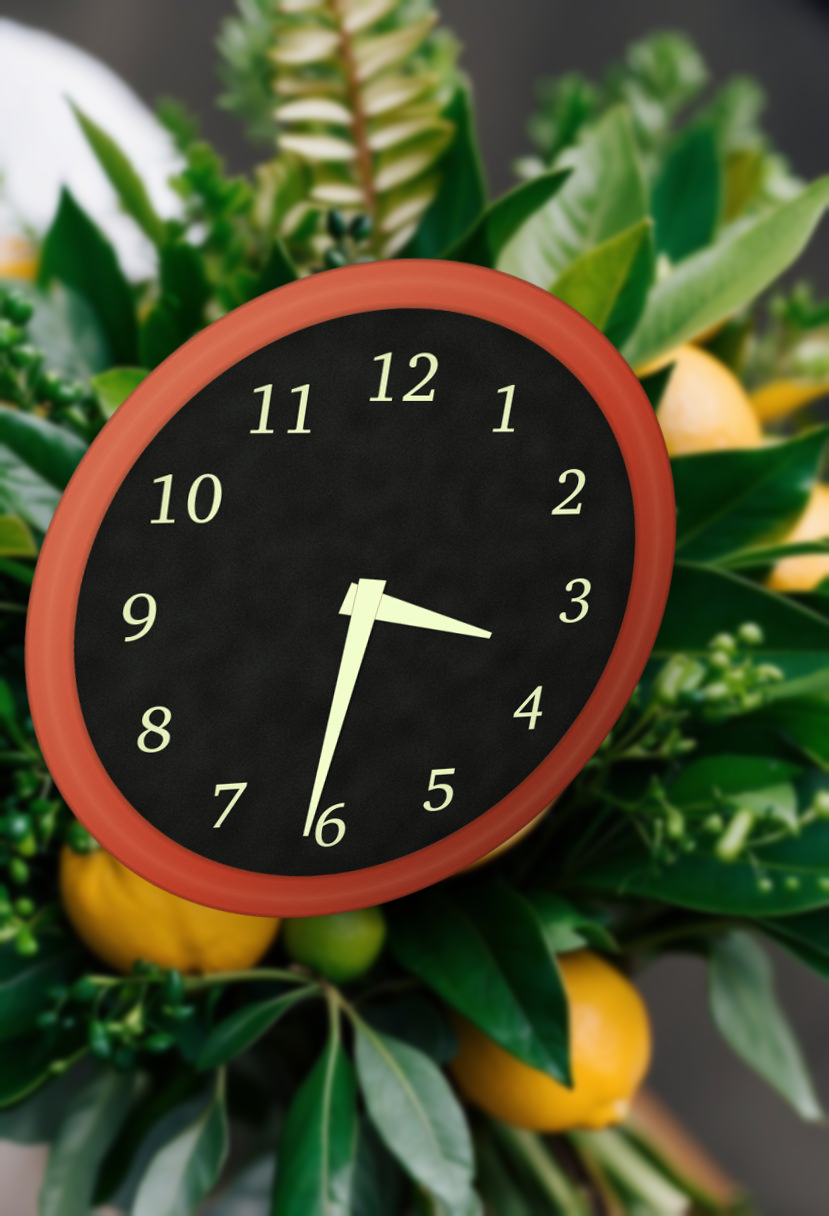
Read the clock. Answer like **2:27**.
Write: **3:31**
